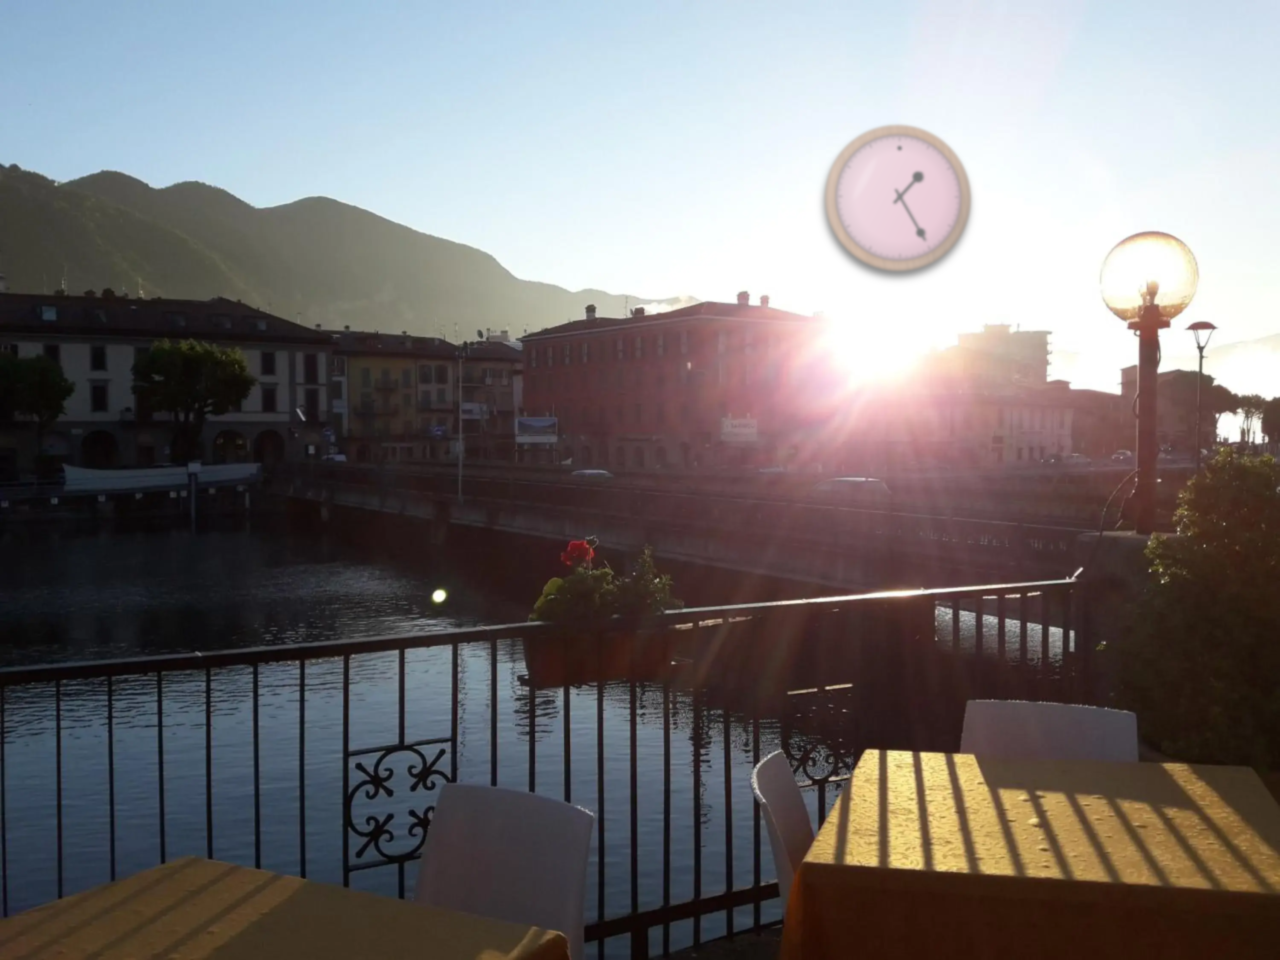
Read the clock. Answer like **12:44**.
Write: **1:25**
